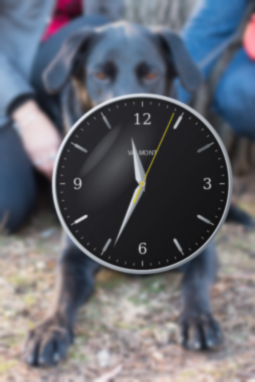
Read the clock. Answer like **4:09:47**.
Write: **11:34:04**
